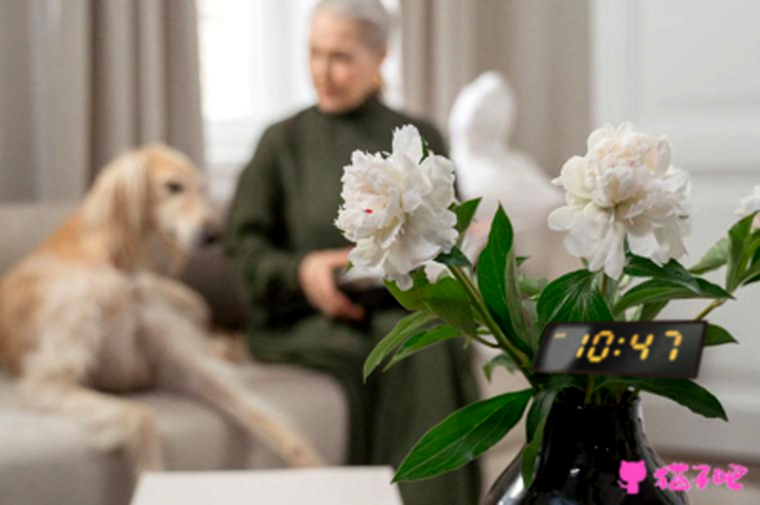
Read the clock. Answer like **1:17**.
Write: **10:47**
